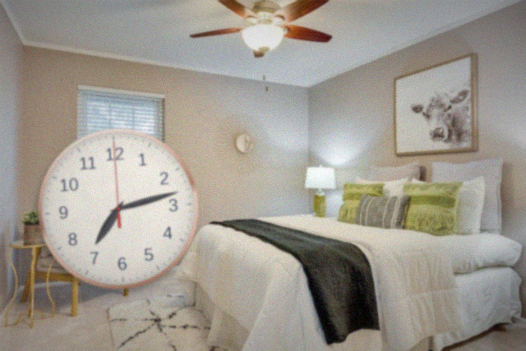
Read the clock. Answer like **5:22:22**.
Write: **7:13:00**
